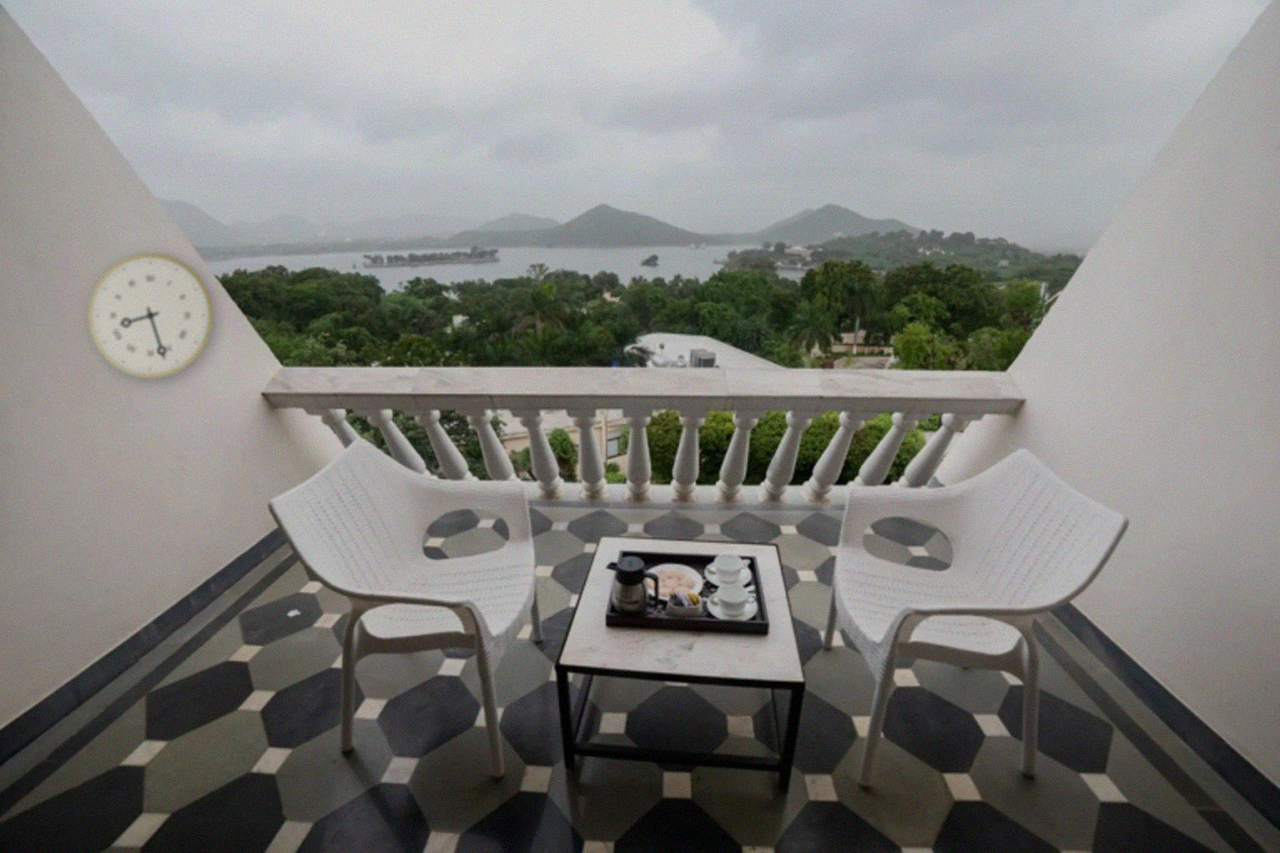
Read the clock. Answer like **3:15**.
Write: **8:27**
